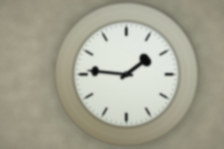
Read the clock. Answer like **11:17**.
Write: **1:46**
